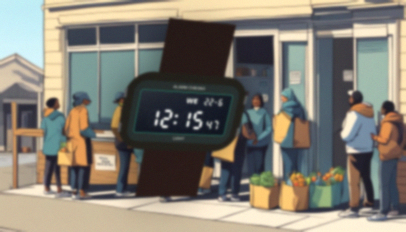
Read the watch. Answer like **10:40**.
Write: **12:15**
